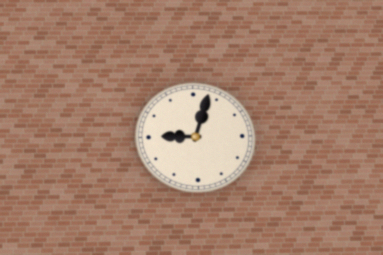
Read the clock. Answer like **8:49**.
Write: **9:03**
